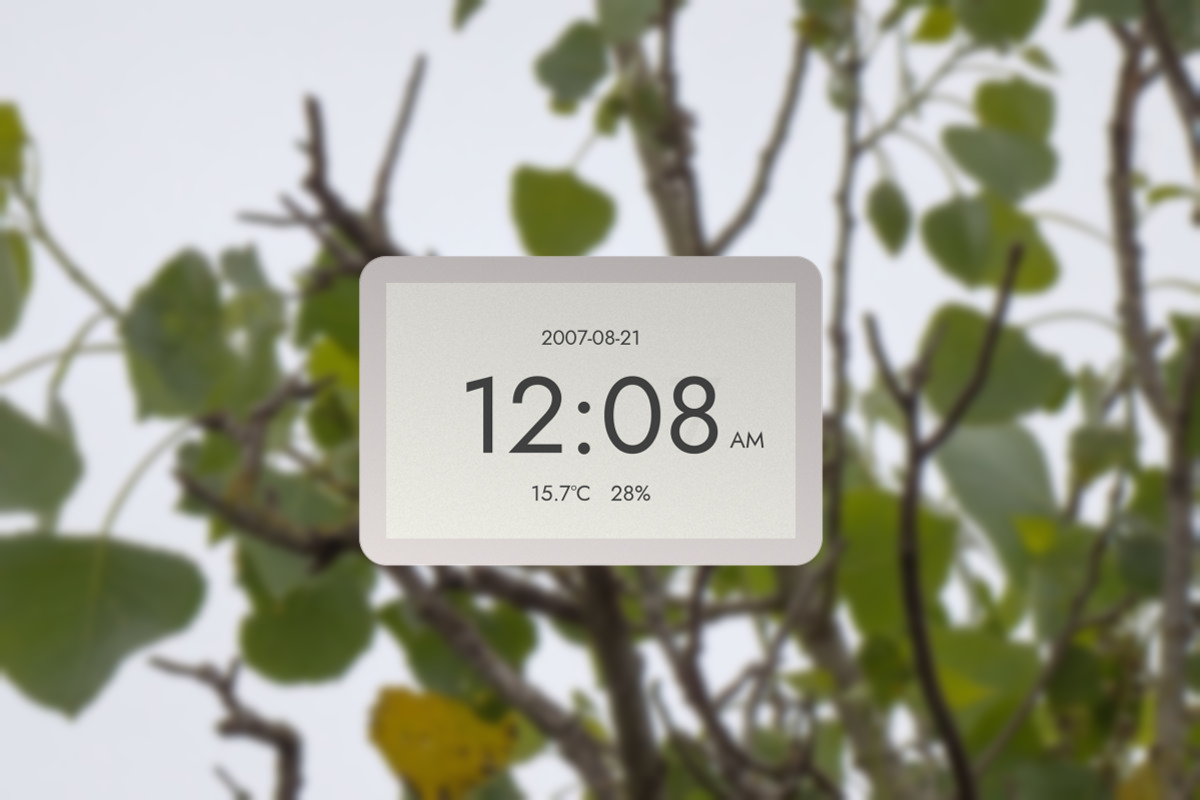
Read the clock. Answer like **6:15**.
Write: **12:08**
